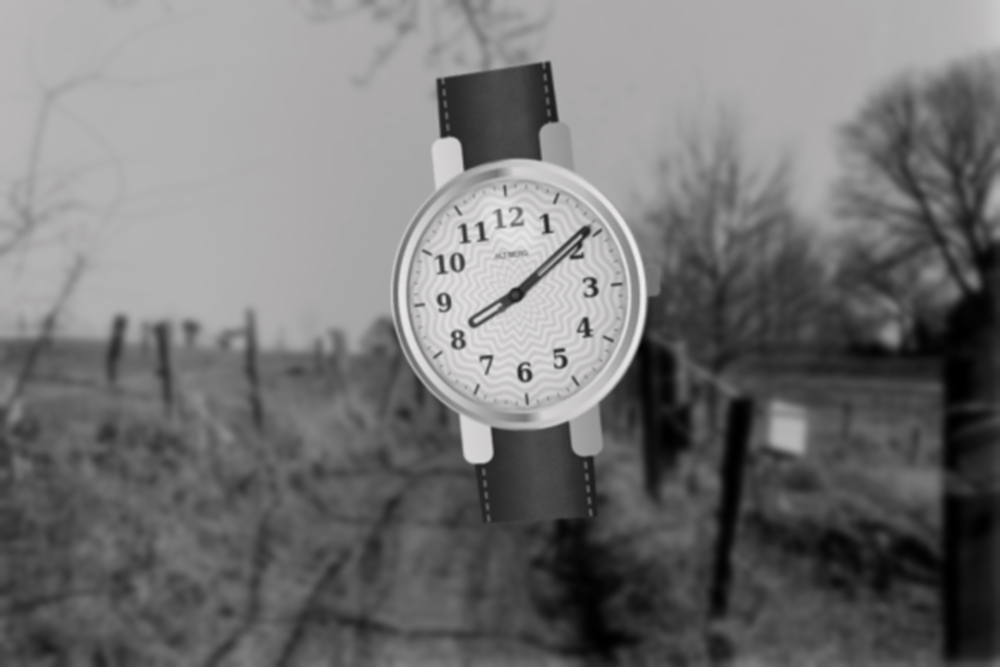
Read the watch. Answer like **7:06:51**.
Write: **8:09:09**
